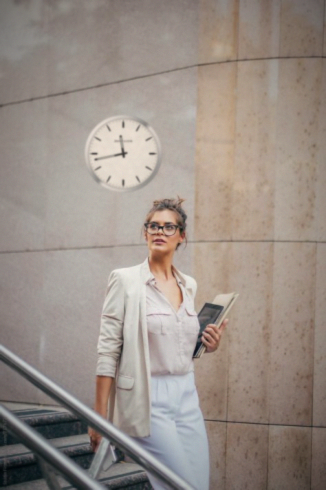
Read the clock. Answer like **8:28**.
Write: **11:43**
